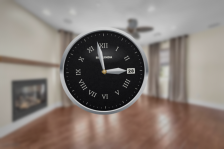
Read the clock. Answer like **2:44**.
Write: **2:58**
